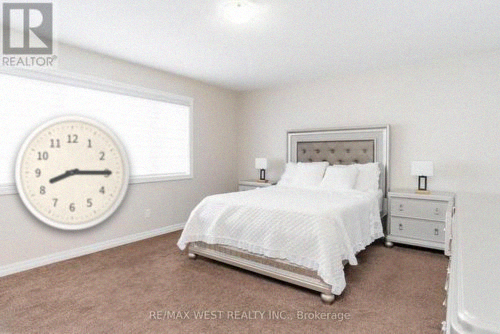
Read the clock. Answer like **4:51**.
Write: **8:15**
